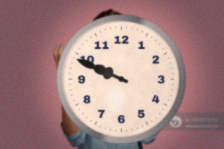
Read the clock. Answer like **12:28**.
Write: **9:49**
